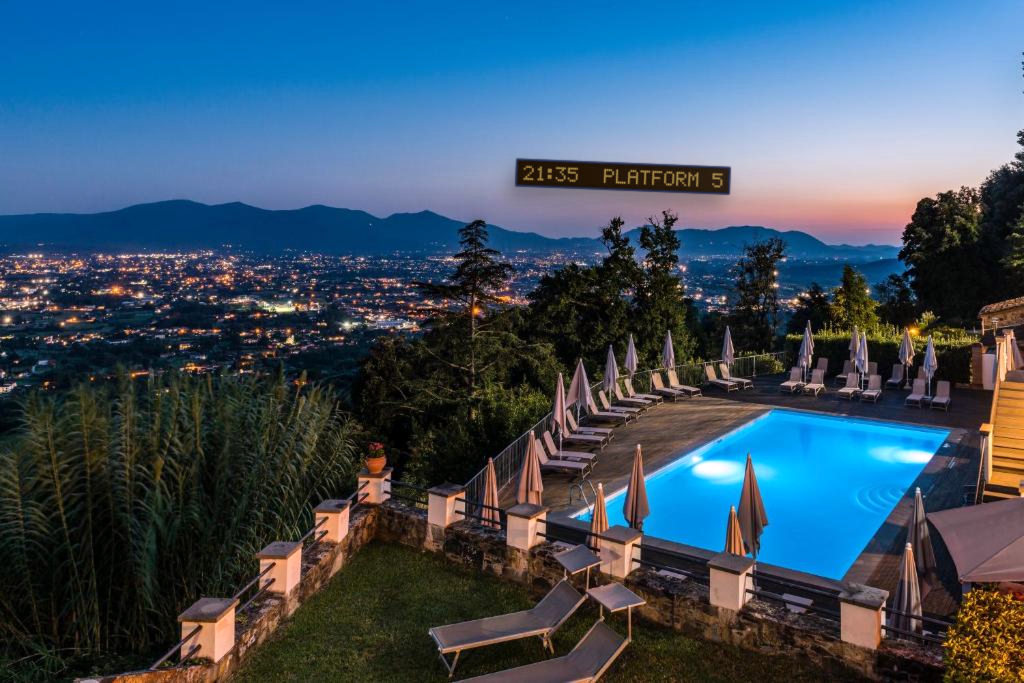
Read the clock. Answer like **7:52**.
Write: **21:35**
